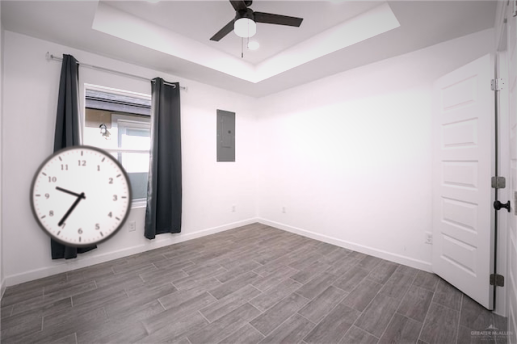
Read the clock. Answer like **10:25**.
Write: **9:36**
